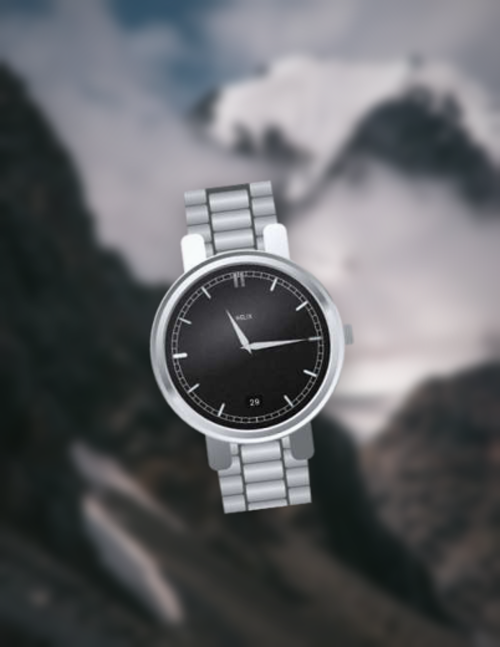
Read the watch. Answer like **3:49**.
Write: **11:15**
